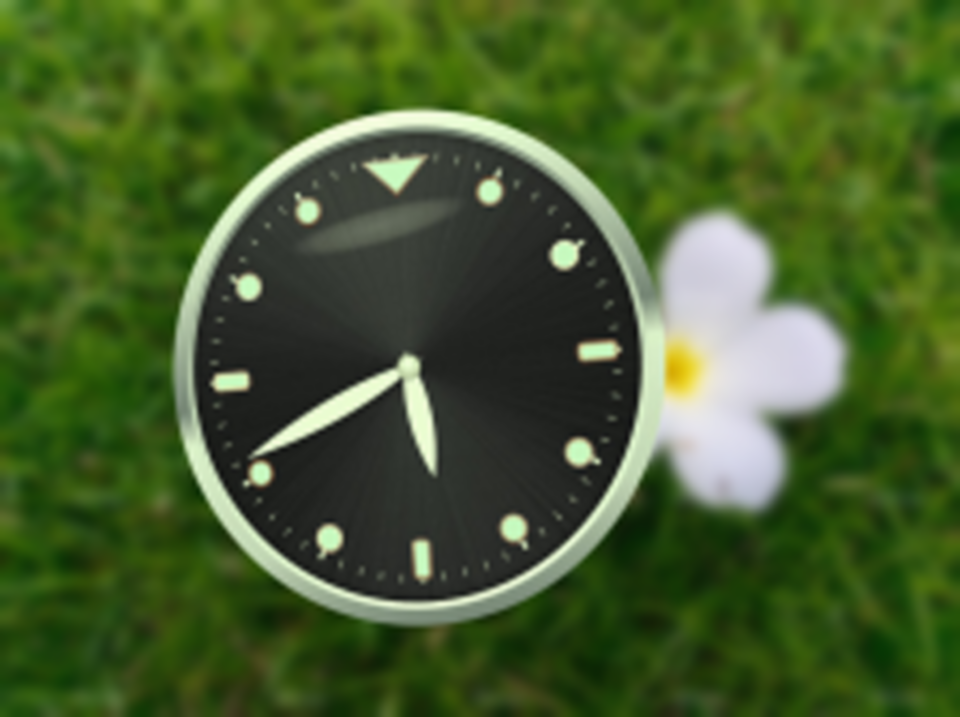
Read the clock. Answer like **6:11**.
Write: **5:41**
